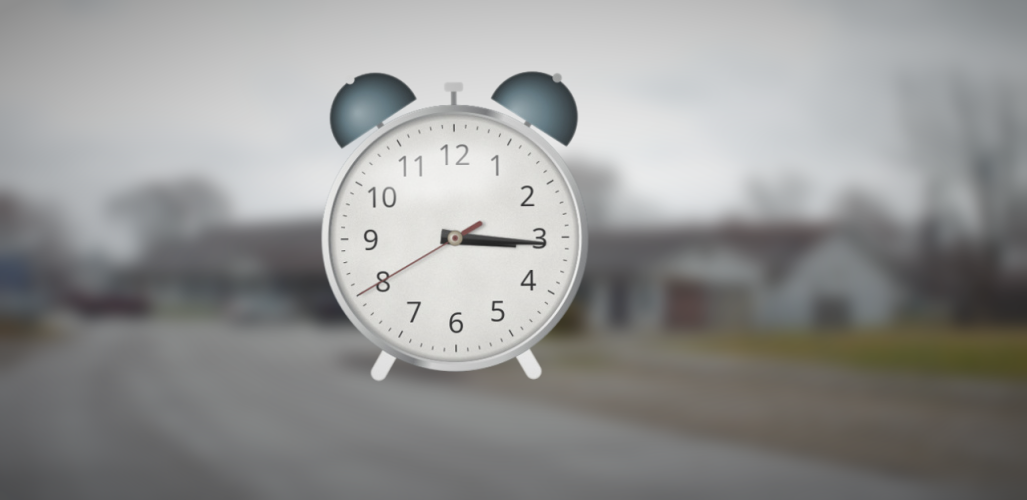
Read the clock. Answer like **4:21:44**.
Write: **3:15:40**
